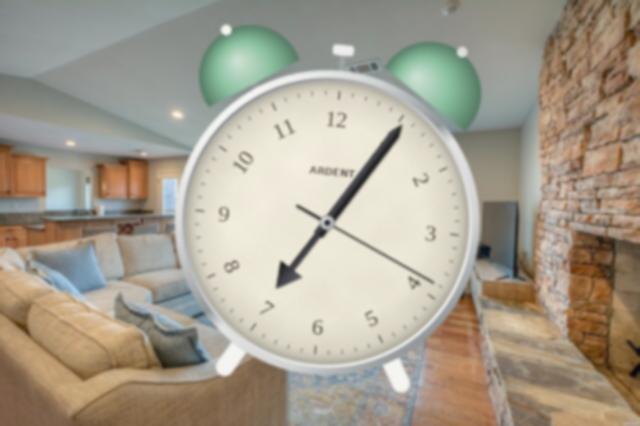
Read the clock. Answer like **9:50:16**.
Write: **7:05:19**
